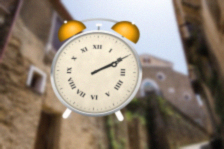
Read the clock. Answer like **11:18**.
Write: **2:10**
